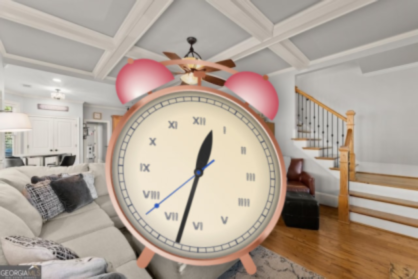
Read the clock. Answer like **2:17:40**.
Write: **12:32:38**
